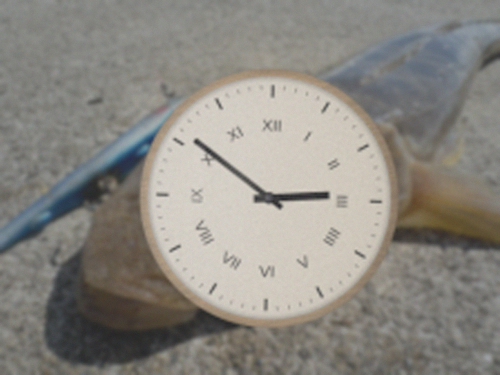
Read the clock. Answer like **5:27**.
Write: **2:51**
